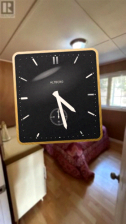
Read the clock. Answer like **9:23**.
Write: **4:28**
